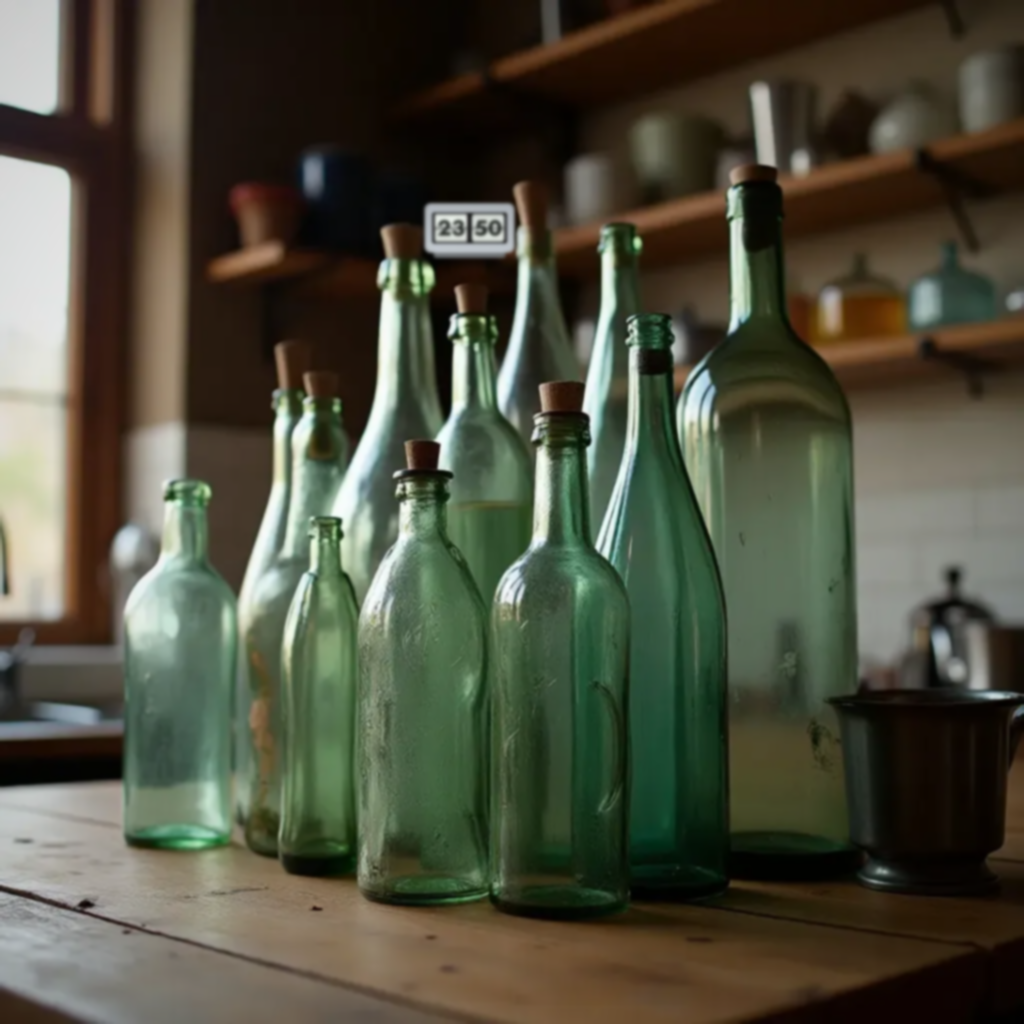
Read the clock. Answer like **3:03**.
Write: **23:50**
